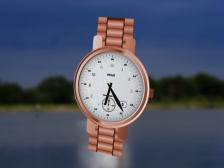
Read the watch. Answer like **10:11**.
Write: **6:24**
